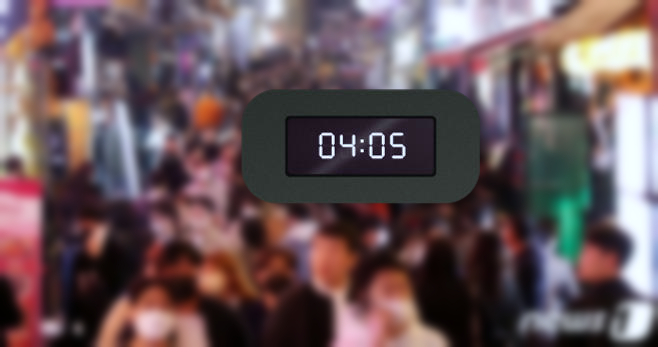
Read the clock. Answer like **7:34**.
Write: **4:05**
